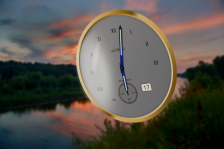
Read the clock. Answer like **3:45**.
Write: **6:02**
